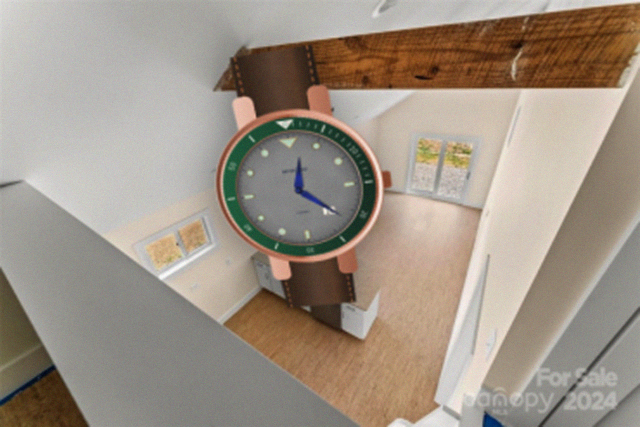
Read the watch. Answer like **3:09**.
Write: **12:22**
